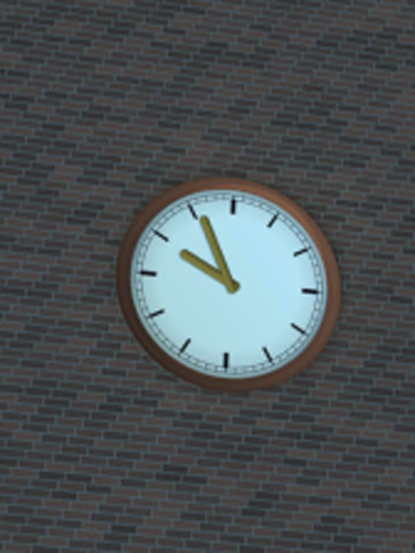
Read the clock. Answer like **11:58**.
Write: **9:56**
